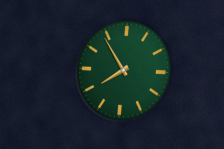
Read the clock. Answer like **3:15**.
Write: **7:54**
